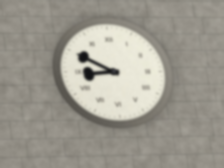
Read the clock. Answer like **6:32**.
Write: **8:50**
